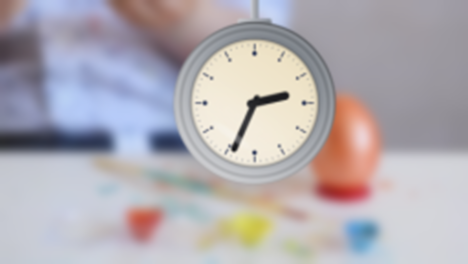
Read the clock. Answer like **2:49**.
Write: **2:34**
